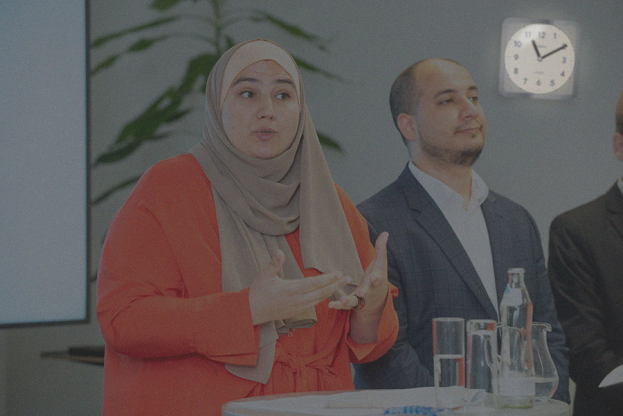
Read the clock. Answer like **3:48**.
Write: **11:10**
